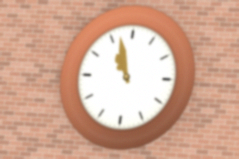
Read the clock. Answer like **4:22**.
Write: **10:57**
